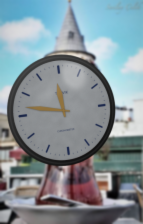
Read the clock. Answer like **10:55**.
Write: **11:47**
